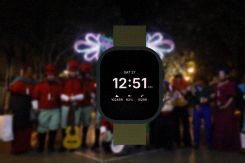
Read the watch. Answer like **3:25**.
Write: **12:51**
